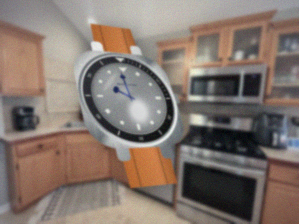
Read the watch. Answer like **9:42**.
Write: **9:59**
